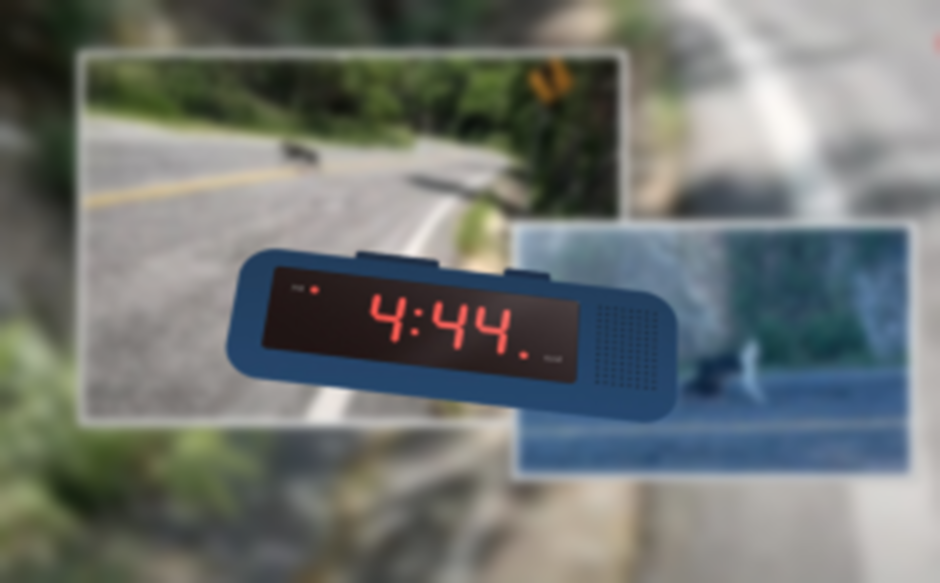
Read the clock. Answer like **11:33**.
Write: **4:44**
